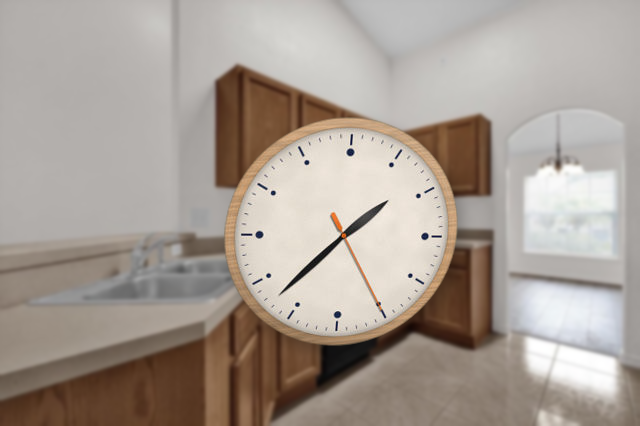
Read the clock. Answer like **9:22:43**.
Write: **1:37:25**
